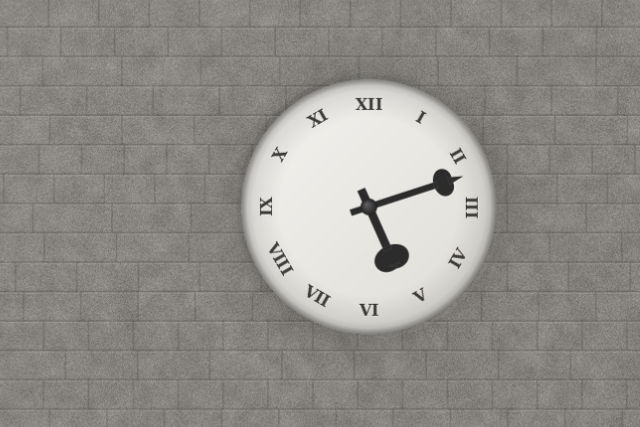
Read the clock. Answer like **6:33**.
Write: **5:12**
